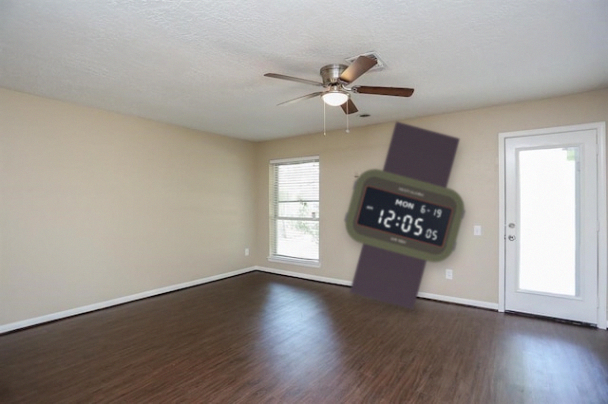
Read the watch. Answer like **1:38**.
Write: **12:05**
